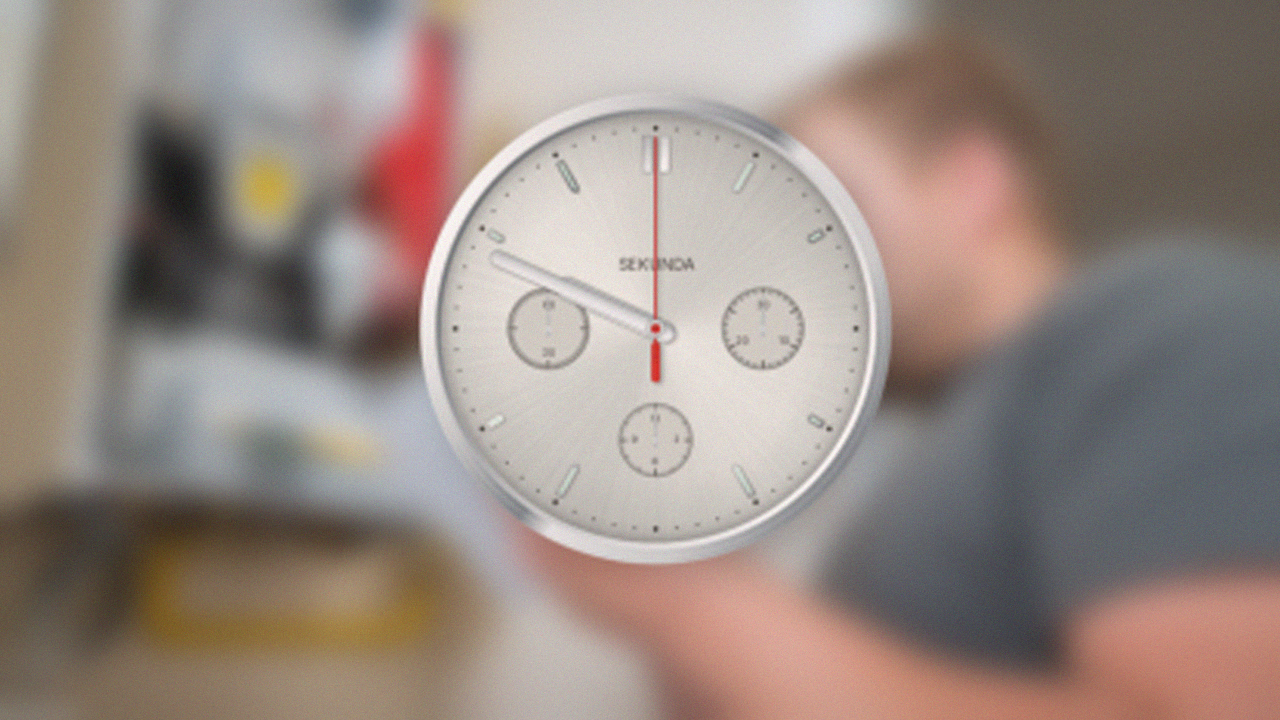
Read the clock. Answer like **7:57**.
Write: **9:49**
